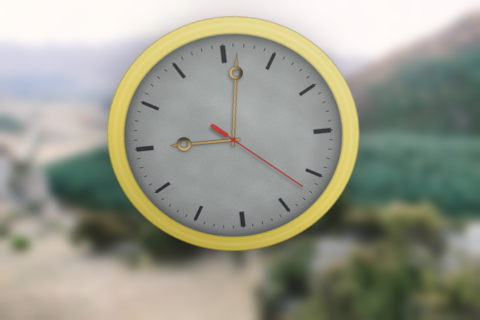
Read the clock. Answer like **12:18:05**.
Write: **9:01:22**
